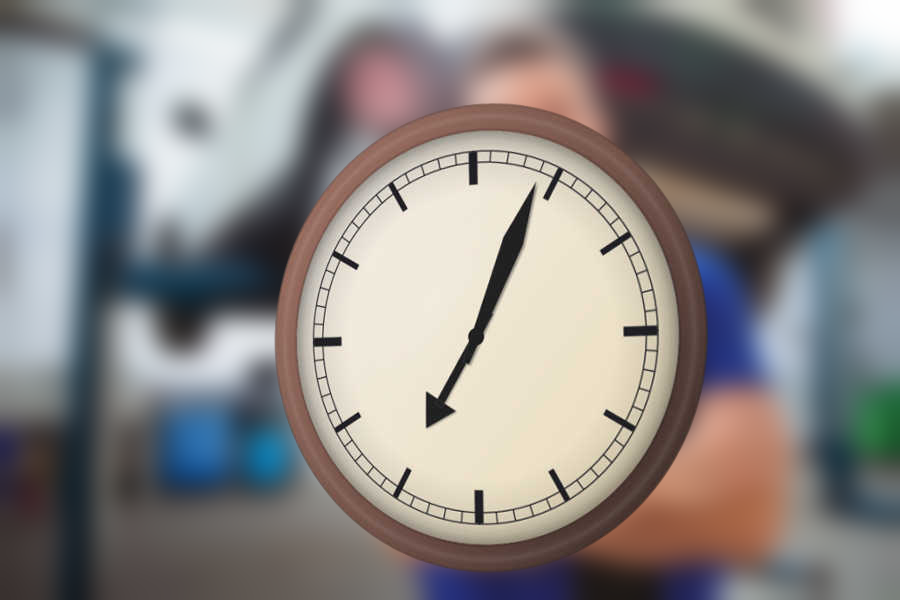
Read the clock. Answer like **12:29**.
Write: **7:04**
